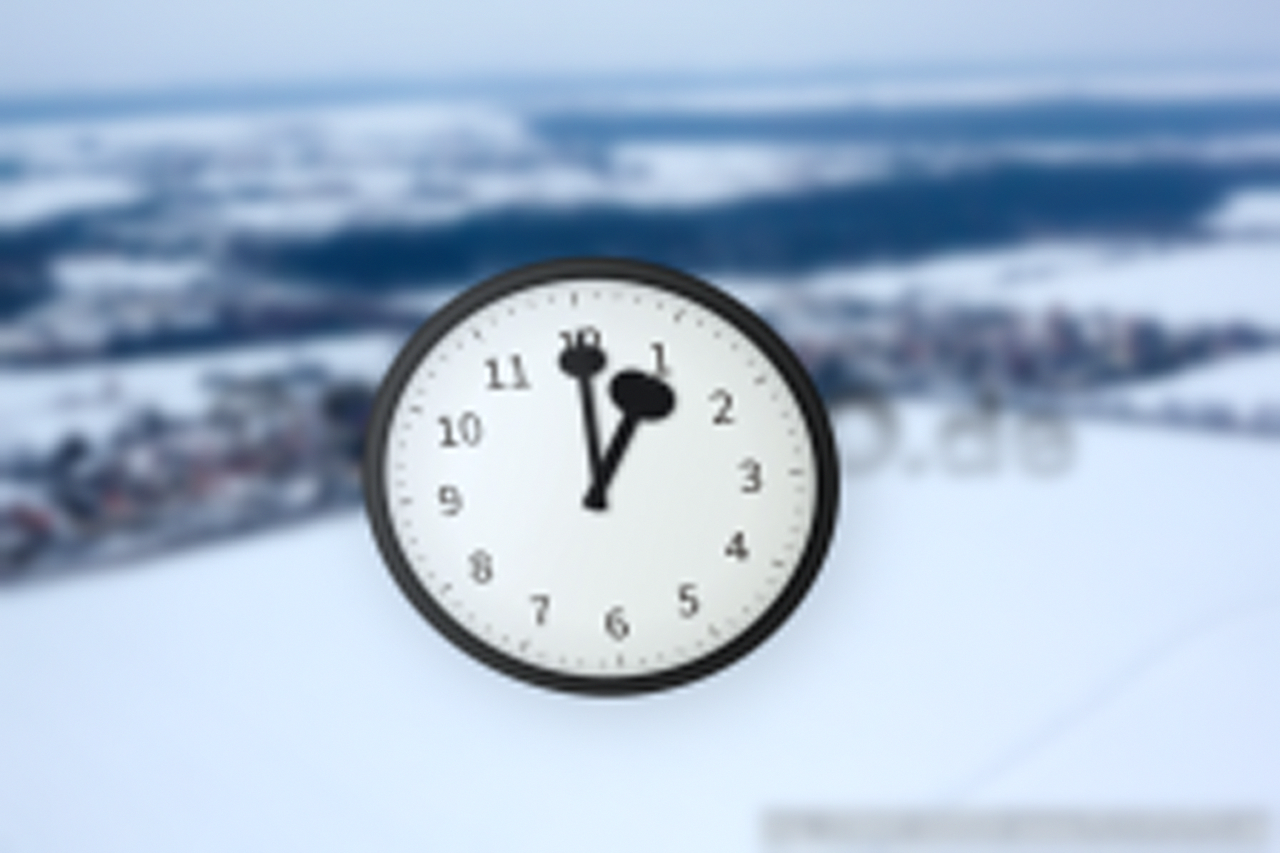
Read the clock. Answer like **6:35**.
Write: **1:00**
